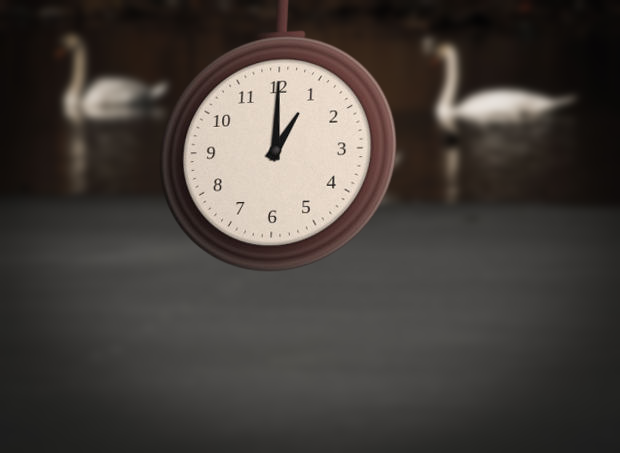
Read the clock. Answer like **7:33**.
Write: **1:00**
